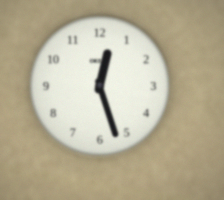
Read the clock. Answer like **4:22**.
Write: **12:27**
